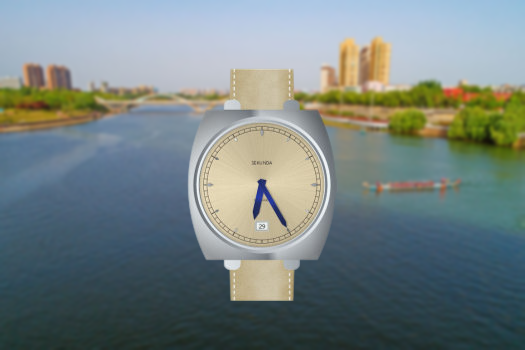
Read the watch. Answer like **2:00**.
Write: **6:25**
